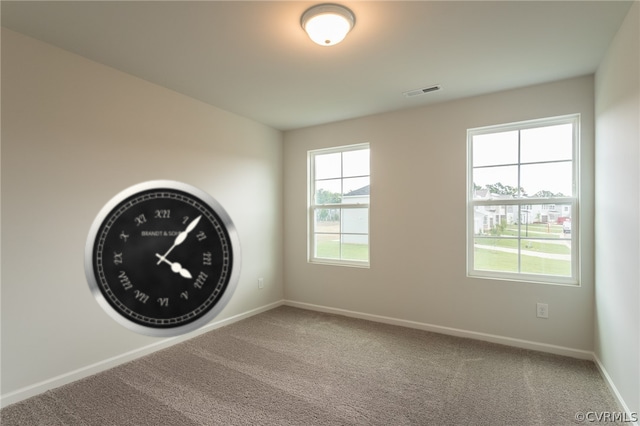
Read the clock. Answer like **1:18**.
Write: **4:07**
